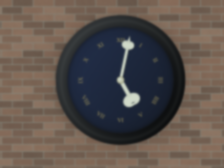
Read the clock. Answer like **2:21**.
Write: **5:02**
